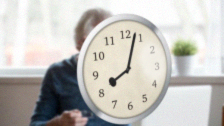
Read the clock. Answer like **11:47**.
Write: **8:03**
